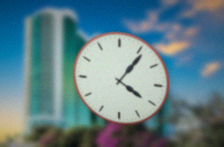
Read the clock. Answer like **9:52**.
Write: **4:06**
